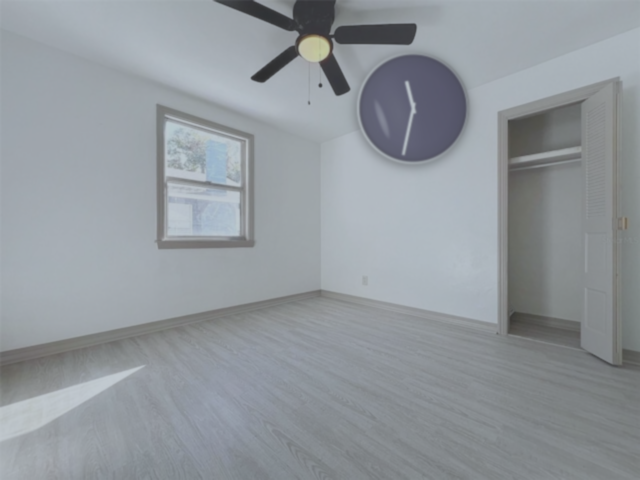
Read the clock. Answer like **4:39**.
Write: **11:32**
